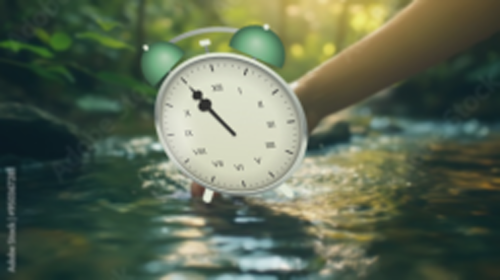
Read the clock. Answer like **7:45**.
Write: **10:55**
